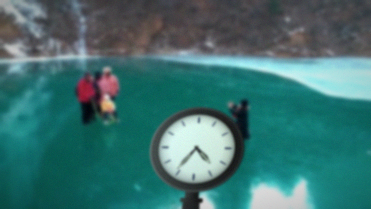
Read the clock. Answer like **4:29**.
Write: **4:36**
